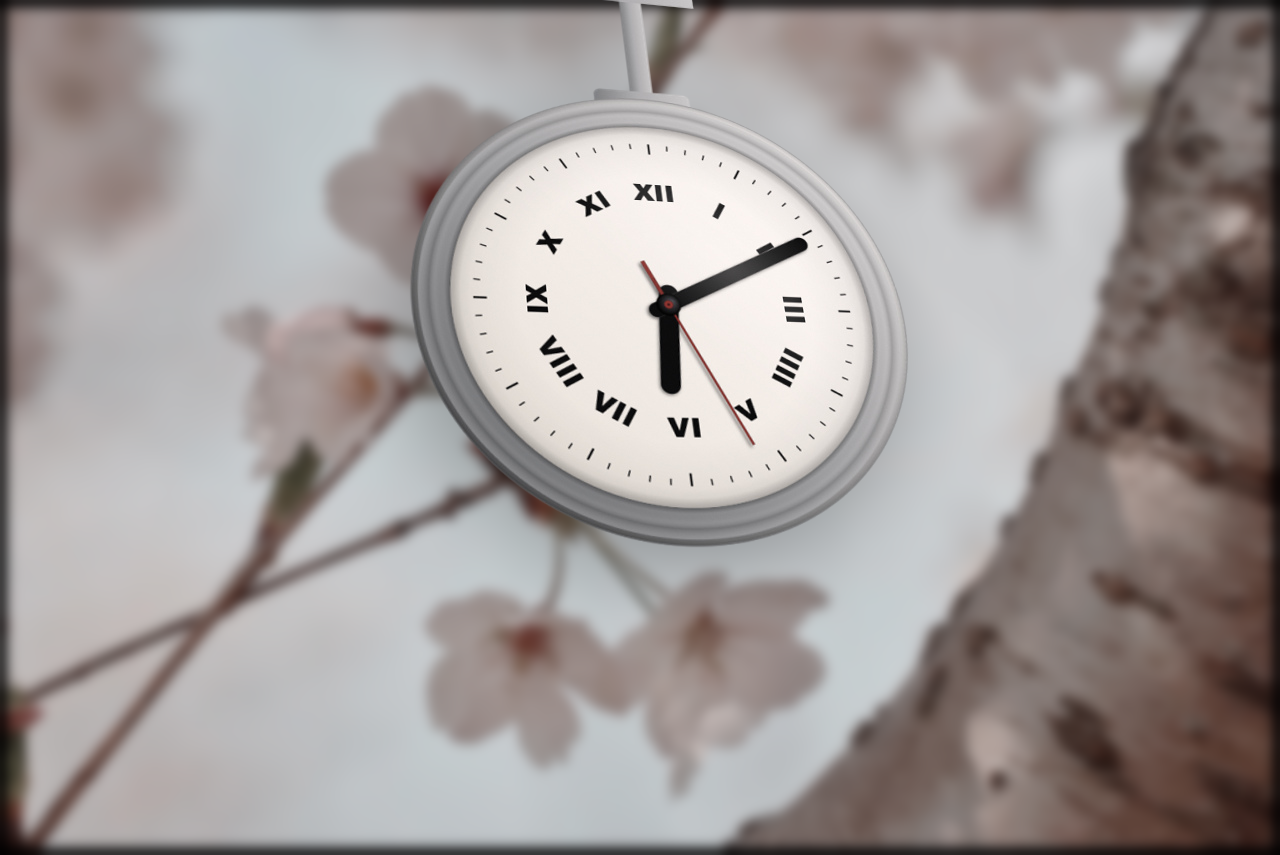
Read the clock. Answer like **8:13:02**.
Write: **6:10:26**
